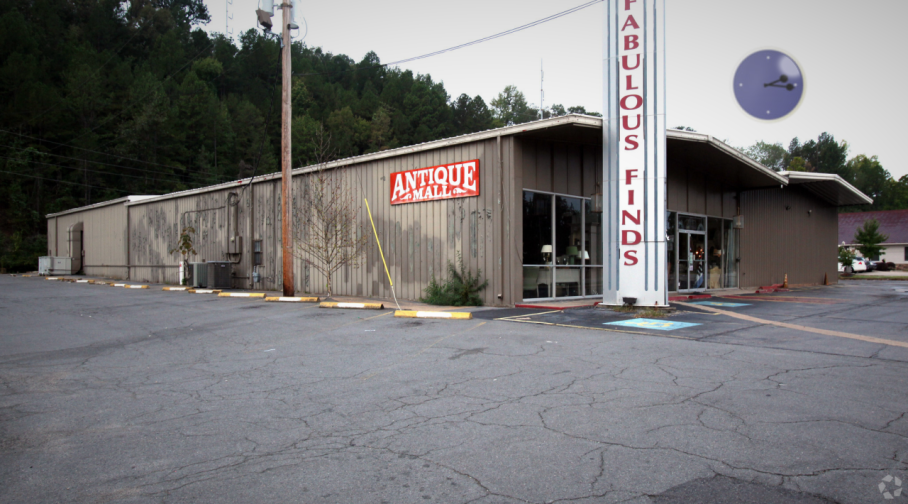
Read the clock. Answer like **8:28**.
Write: **2:16**
